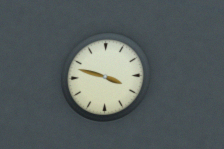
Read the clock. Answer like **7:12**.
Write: **3:48**
